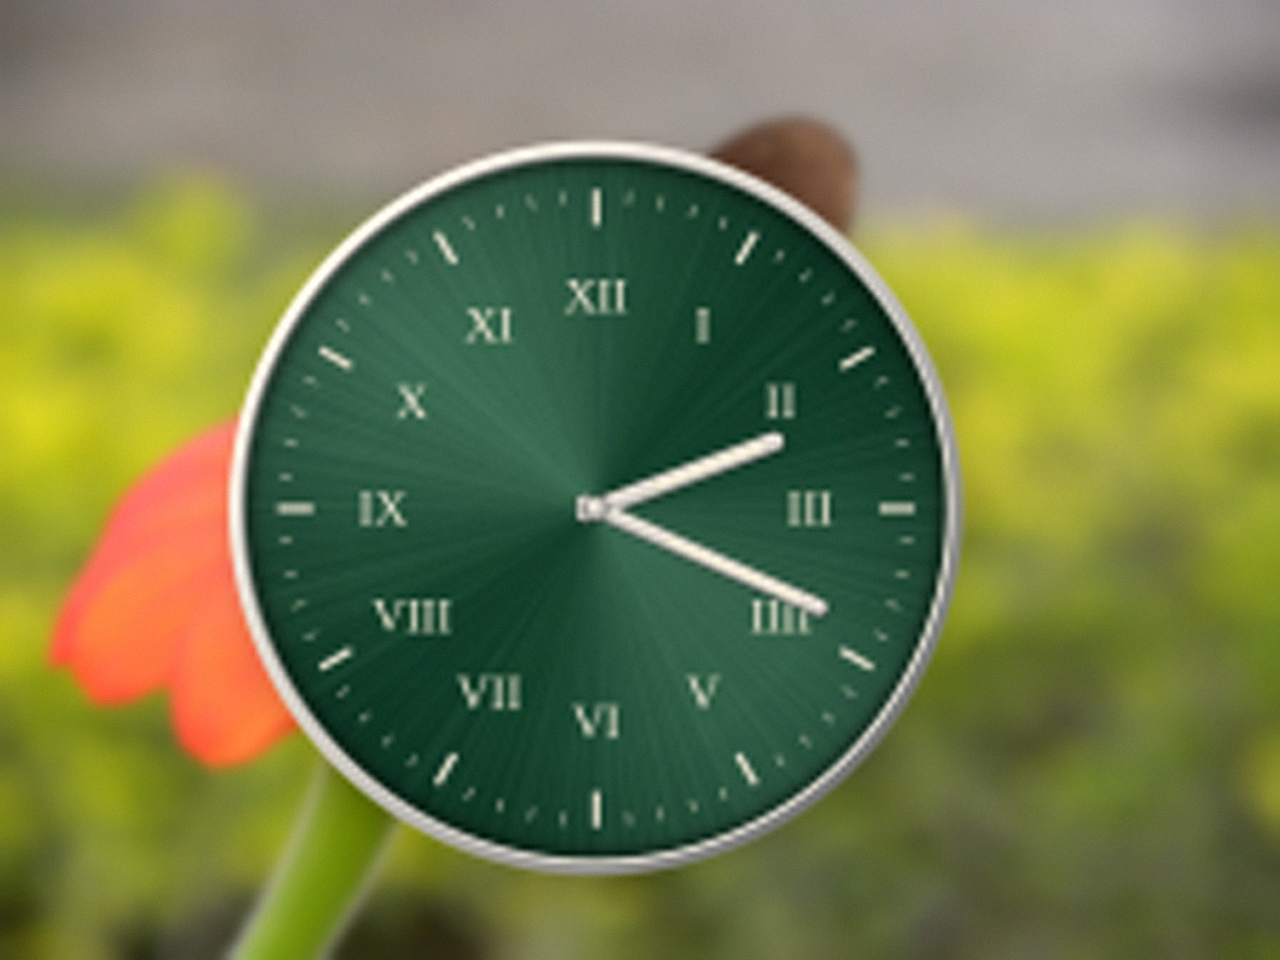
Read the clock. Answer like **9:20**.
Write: **2:19**
